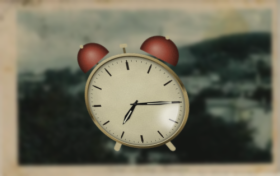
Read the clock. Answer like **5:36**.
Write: **7:15**
